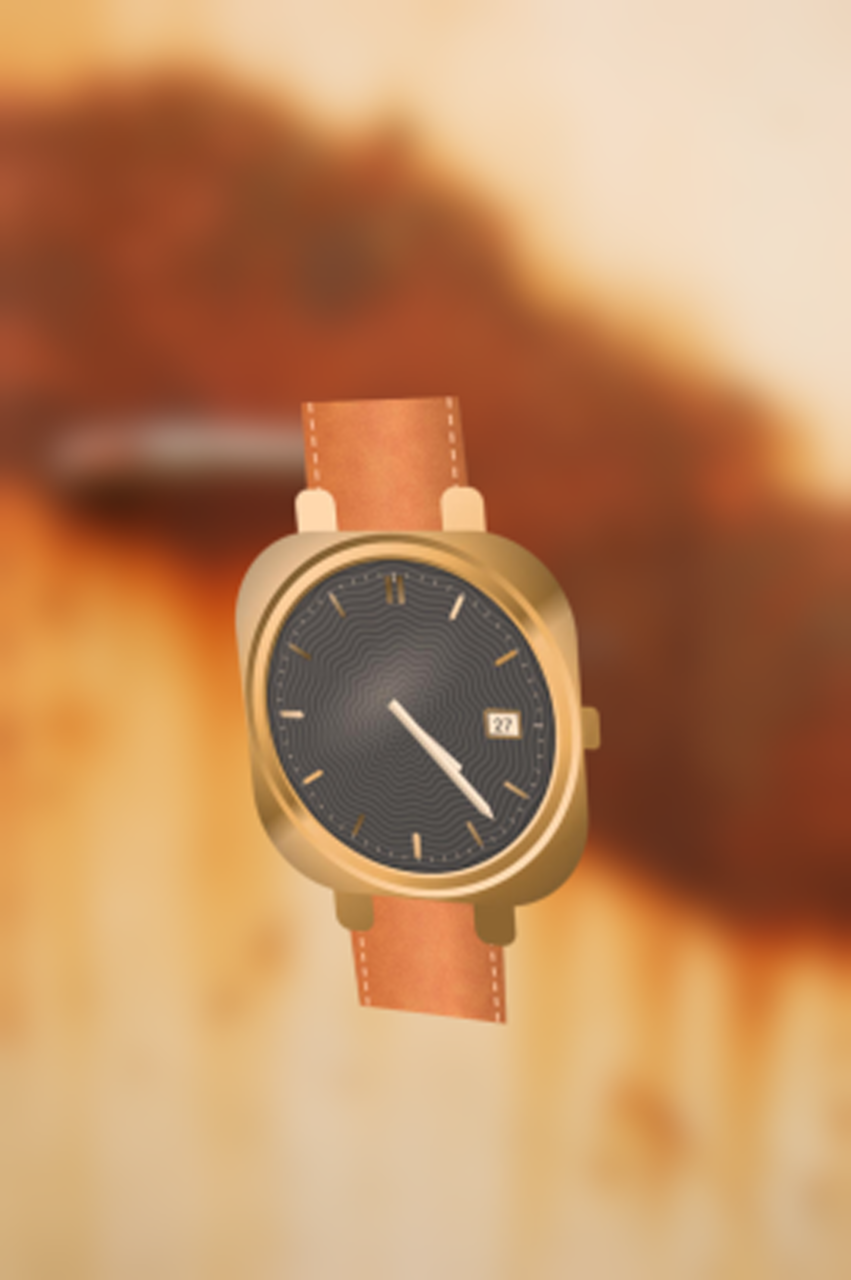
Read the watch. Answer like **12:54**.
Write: **4:23**
